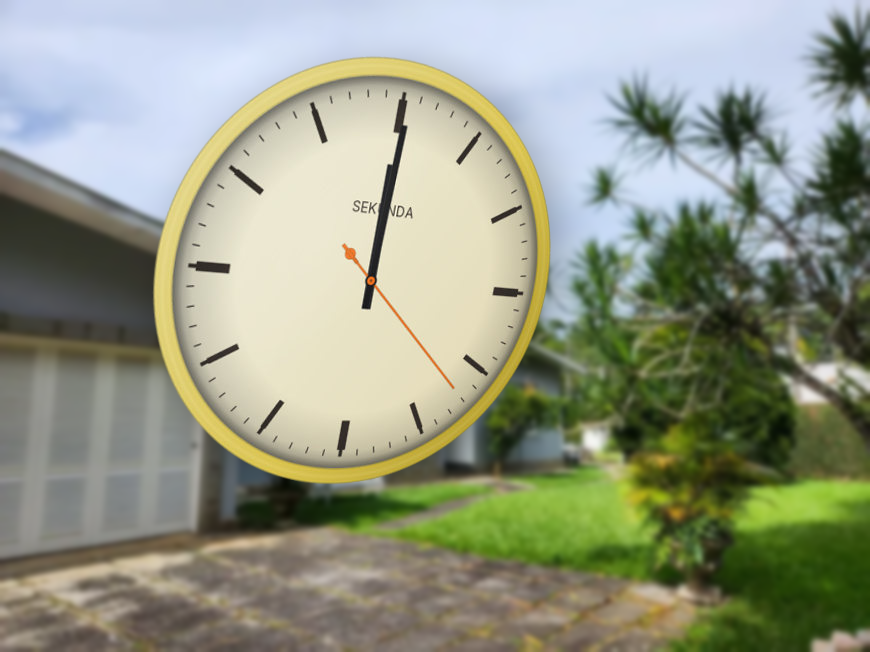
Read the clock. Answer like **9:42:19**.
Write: **12:00:22**
